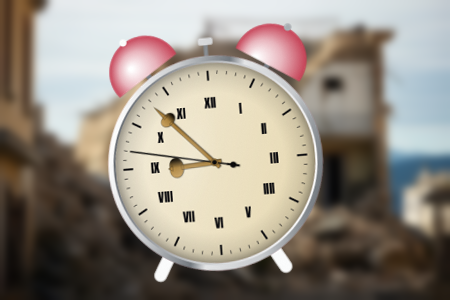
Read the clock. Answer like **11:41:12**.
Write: **8:52:47**
